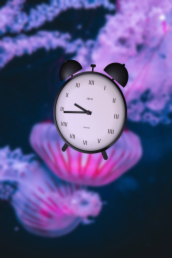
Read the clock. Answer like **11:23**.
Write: **9:44**
